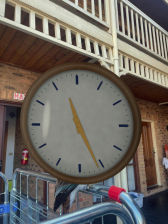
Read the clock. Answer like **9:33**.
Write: **11:26**
